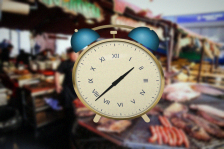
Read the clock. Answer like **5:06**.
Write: **1:38**
